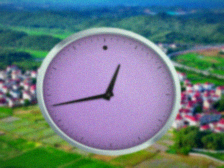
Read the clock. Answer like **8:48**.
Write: **12:43**
